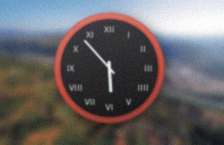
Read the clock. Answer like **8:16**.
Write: **5:53**
